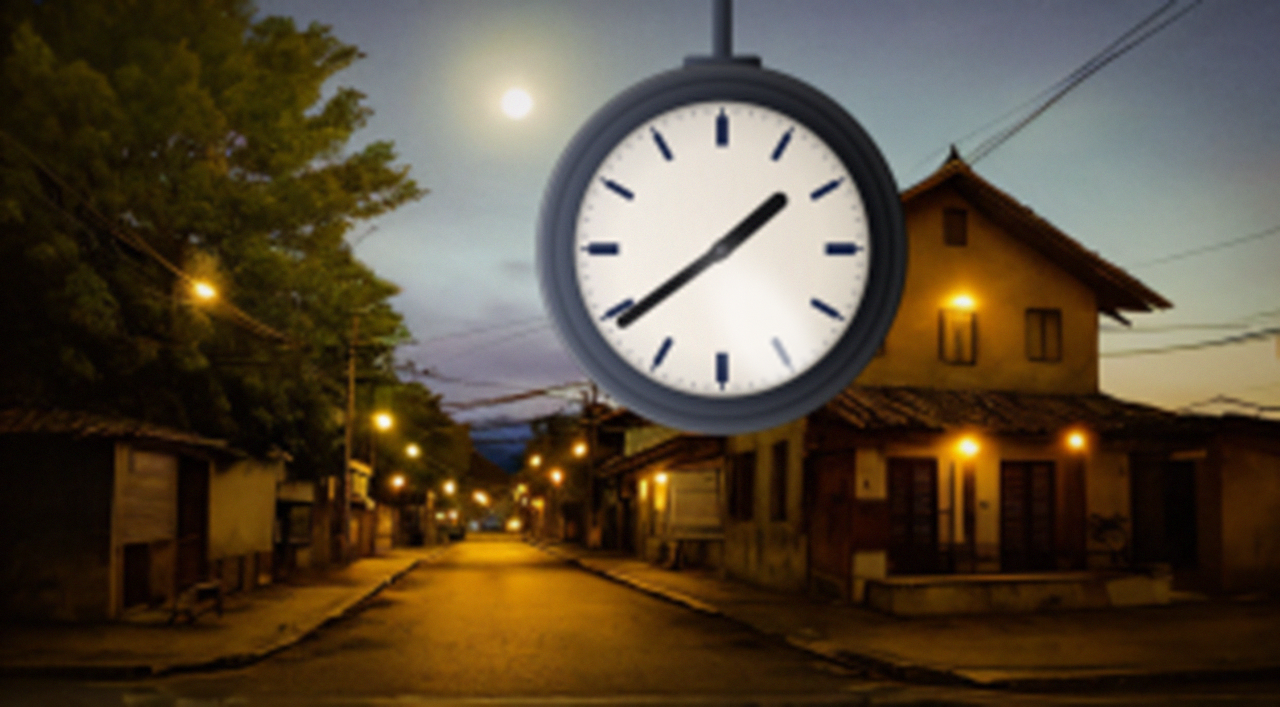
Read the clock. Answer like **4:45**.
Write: **1:39**
